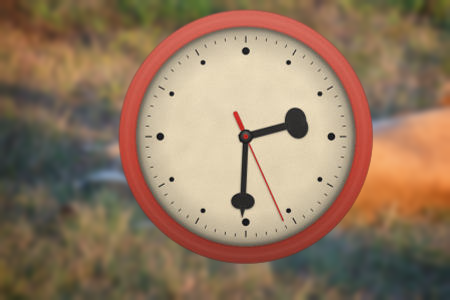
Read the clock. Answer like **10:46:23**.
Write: **2:30:26**
